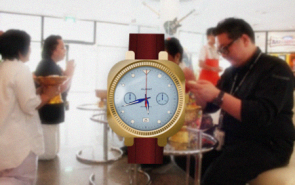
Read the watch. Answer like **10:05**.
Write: **5:42**
